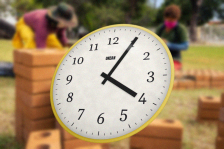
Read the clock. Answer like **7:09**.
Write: **4:05**
